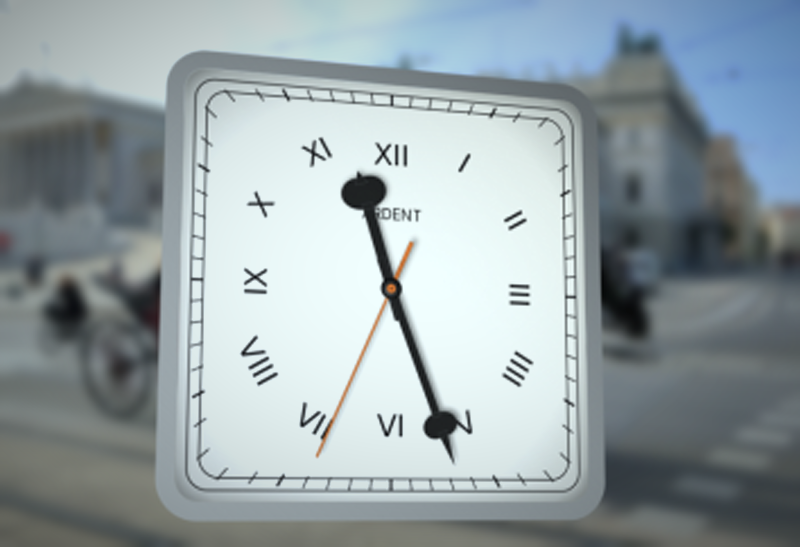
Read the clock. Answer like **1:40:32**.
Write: **11:26:34**
